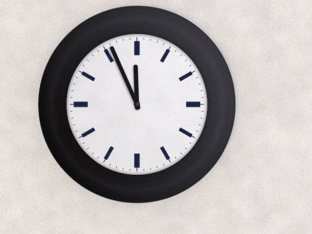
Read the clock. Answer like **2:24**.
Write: **11:56**
